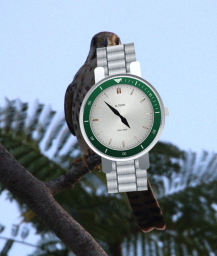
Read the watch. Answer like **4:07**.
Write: **4:53**
